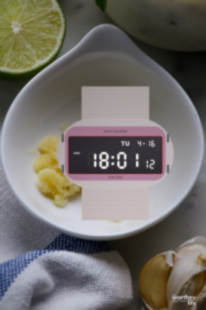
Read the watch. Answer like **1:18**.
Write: **18:01**
